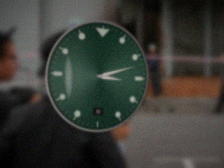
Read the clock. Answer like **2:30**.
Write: **3:12**
